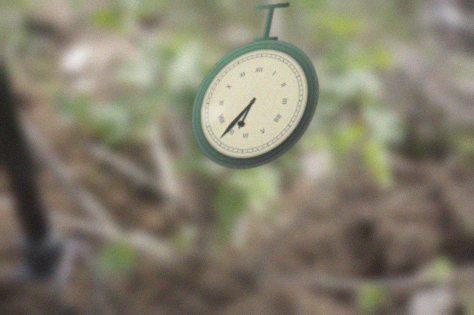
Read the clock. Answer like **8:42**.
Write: **6:36**
